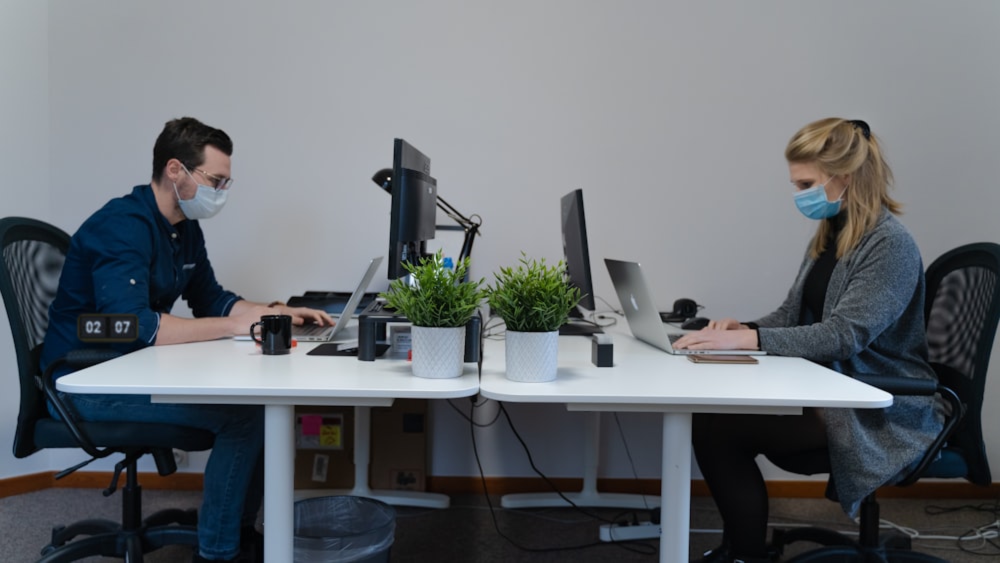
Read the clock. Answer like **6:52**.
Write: **2:07**
